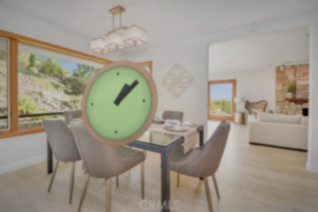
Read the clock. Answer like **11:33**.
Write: **1:08**
